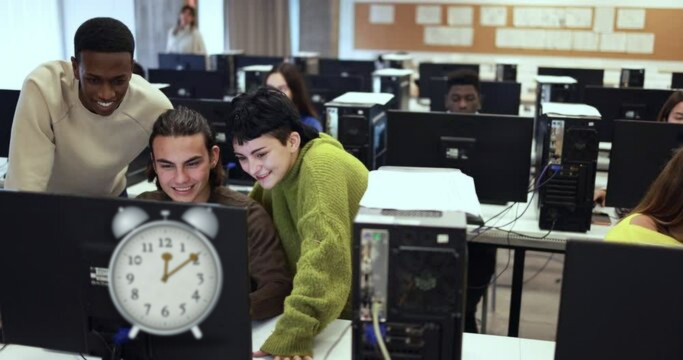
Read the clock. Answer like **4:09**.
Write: **12:09**
